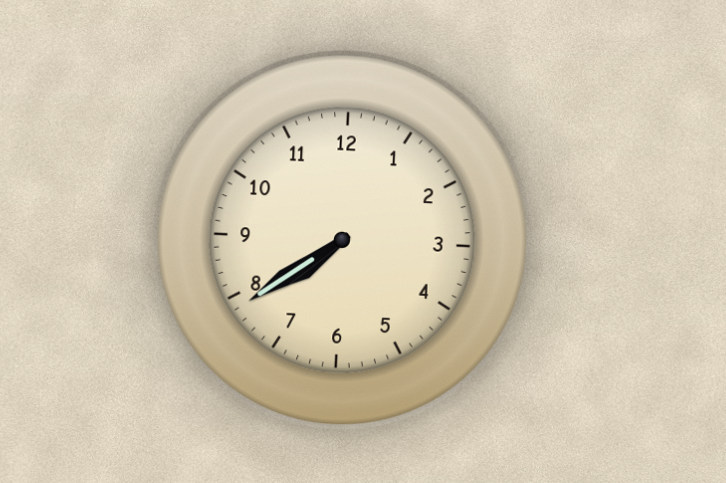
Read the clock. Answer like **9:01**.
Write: **7:39**
